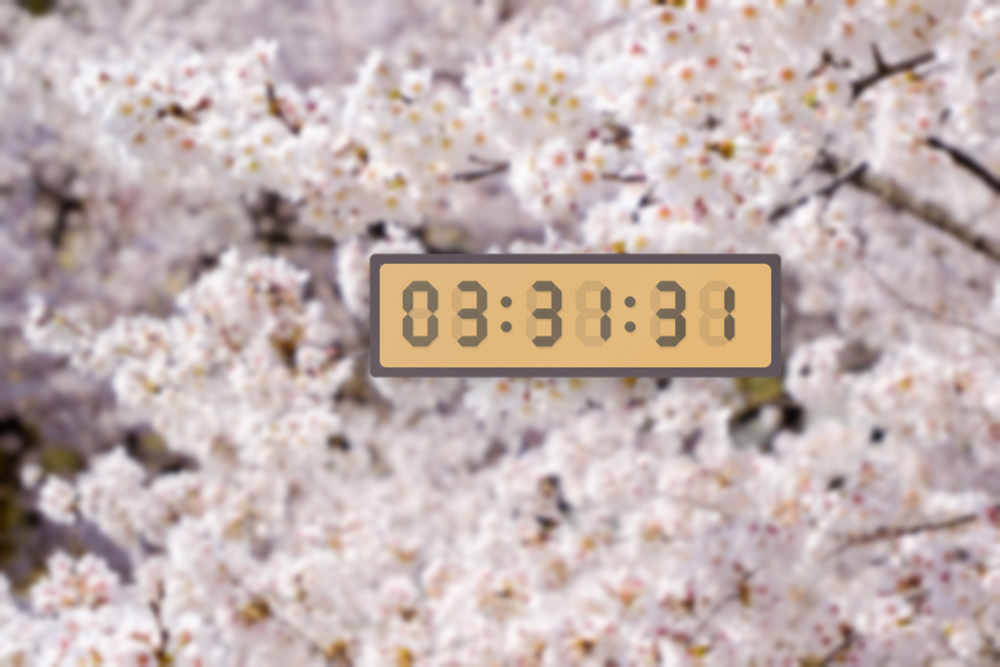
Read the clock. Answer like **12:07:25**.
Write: **3:31:31**
